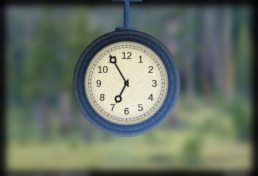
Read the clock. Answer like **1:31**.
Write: **6:55**
